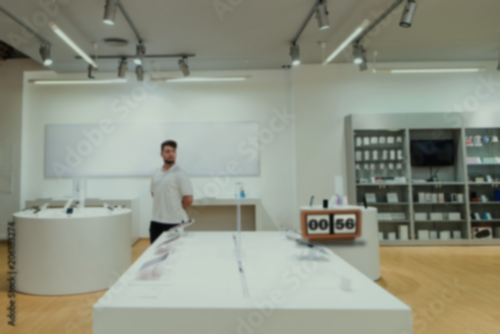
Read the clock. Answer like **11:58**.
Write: **0:56**
